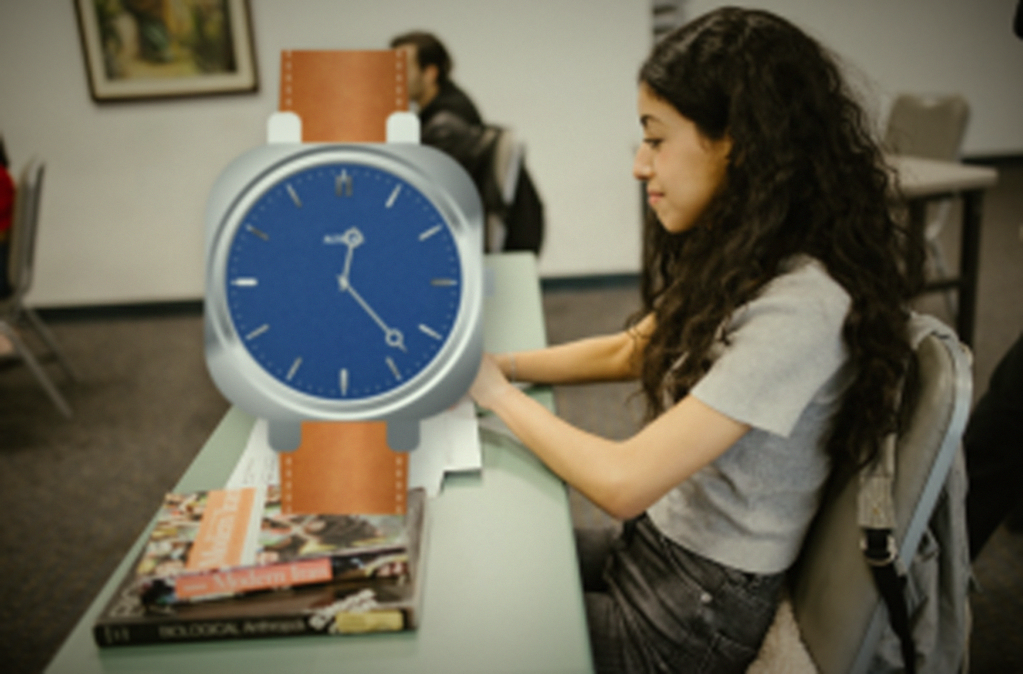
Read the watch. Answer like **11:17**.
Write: **12:23**
